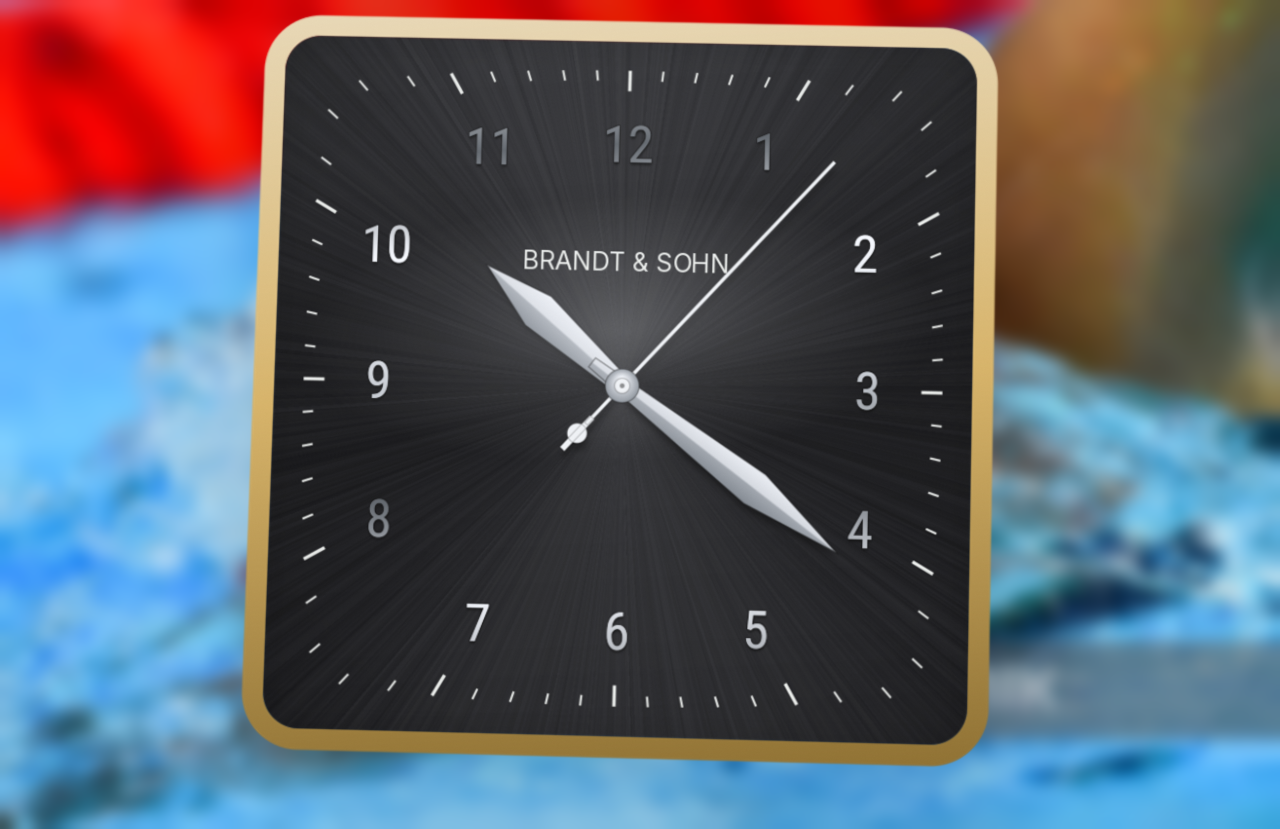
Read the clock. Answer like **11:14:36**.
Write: **10:21:07**
